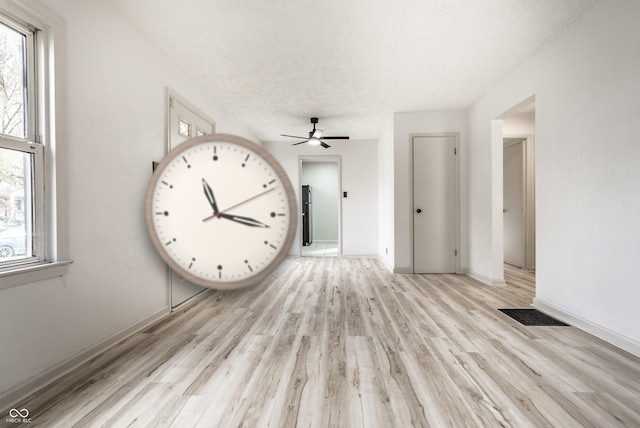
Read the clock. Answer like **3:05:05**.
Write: **11:17:11**
